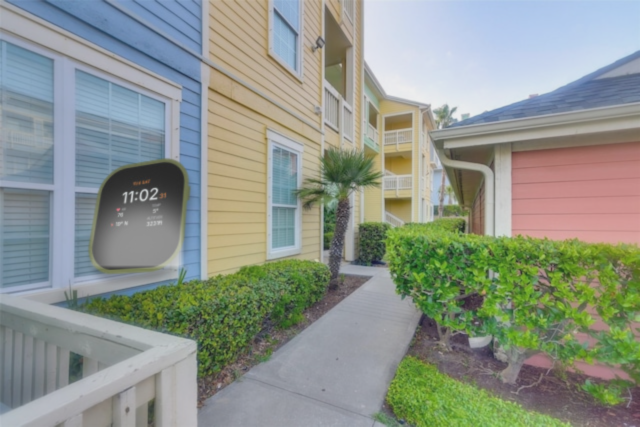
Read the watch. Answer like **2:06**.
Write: **11:02**
